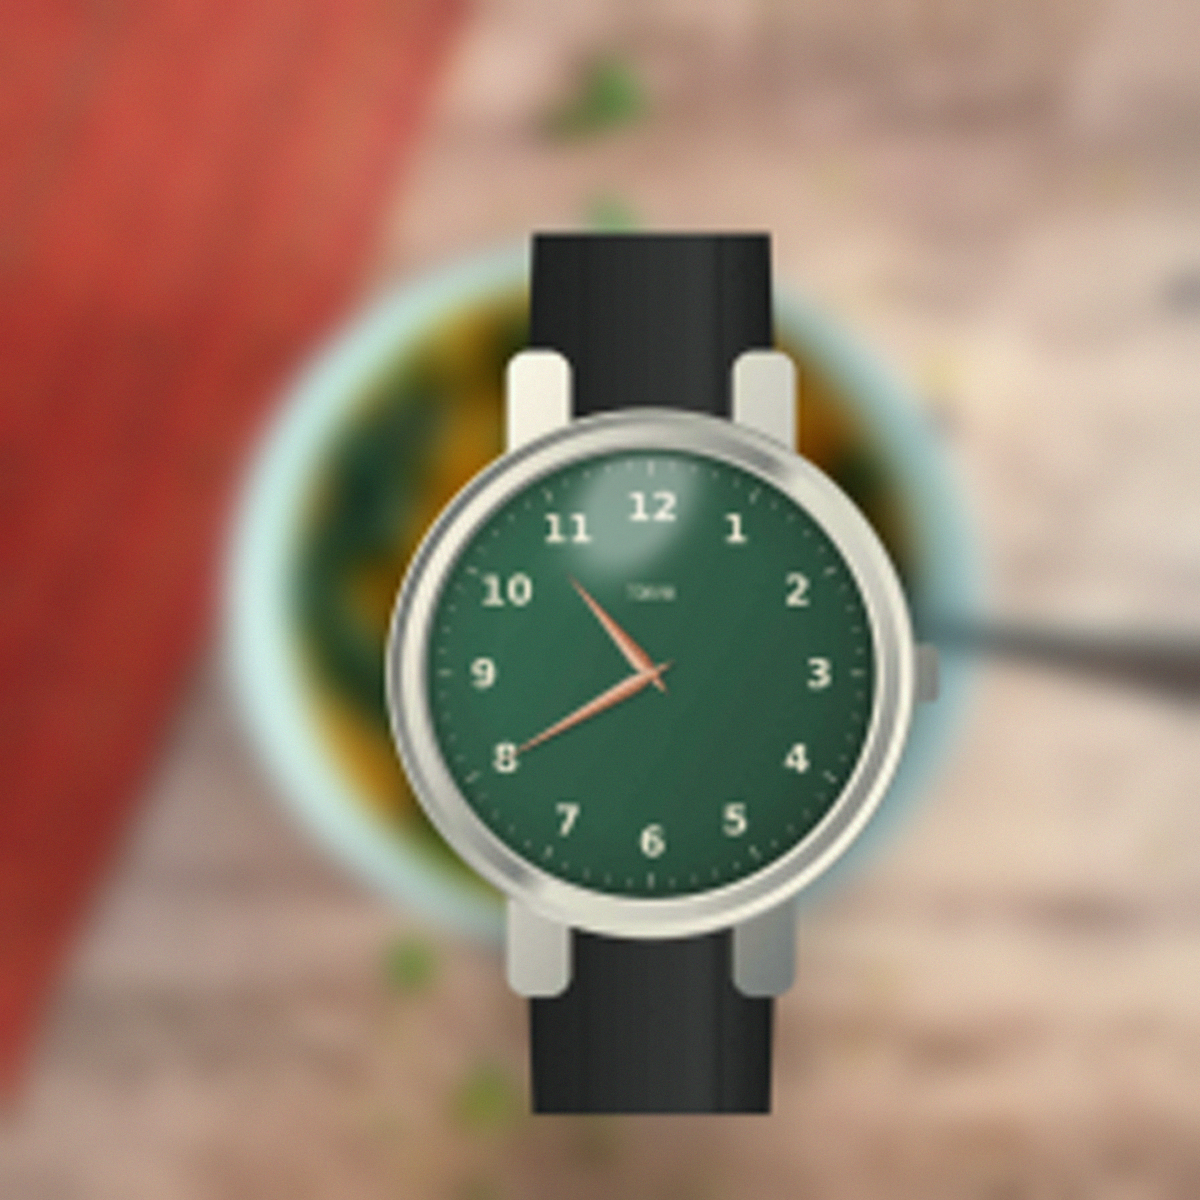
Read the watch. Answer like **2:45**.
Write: **10:40**
